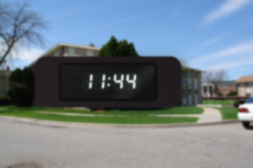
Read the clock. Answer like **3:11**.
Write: **11:44**
